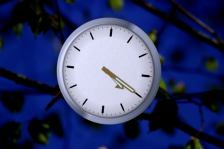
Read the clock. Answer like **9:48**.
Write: **4:20**
